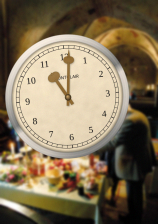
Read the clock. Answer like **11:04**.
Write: **11:01**
